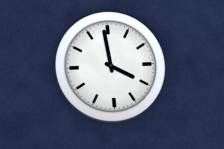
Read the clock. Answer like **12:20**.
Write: **3:59**
